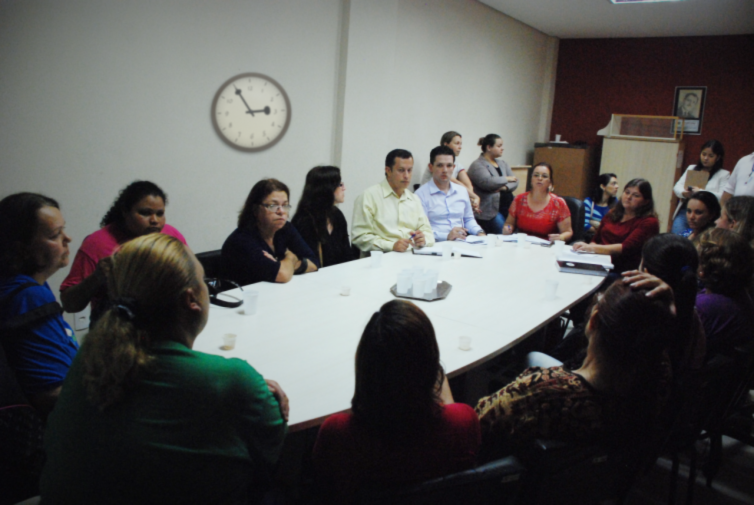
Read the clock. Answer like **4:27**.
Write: **2:55**
